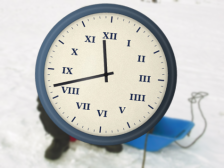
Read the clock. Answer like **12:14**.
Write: **11:42**
